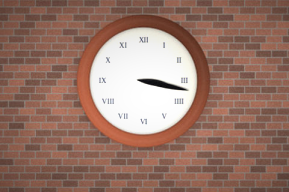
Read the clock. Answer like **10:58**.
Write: **3:17**
